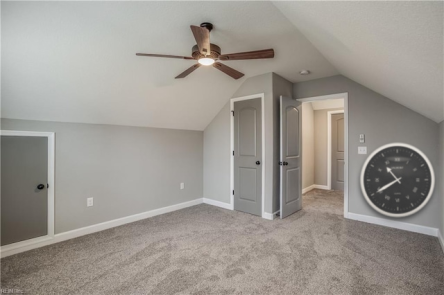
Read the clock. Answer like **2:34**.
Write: **10:40**
